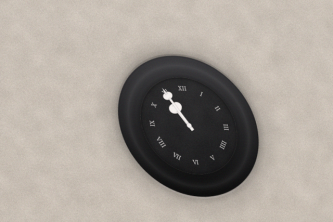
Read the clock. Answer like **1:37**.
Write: **10:55**
